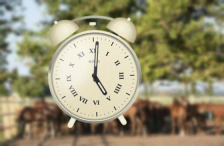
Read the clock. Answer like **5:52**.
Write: **5:01**
